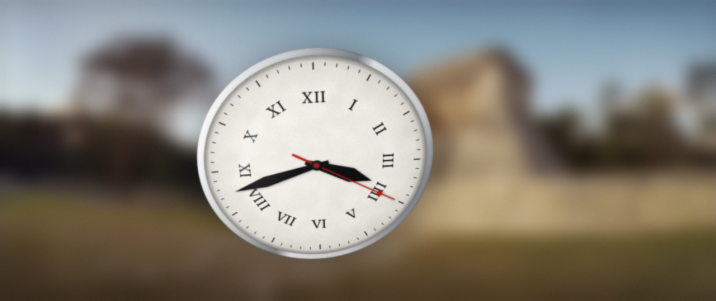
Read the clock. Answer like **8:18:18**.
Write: **3:42:20**
